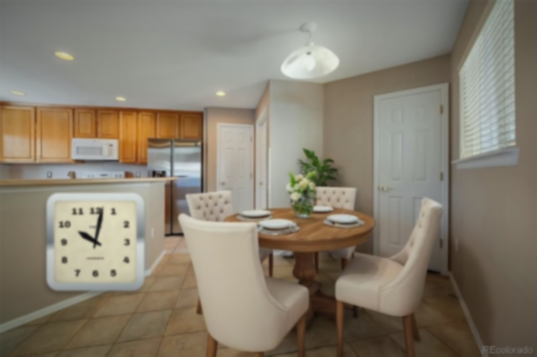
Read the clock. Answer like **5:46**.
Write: **10:02**
